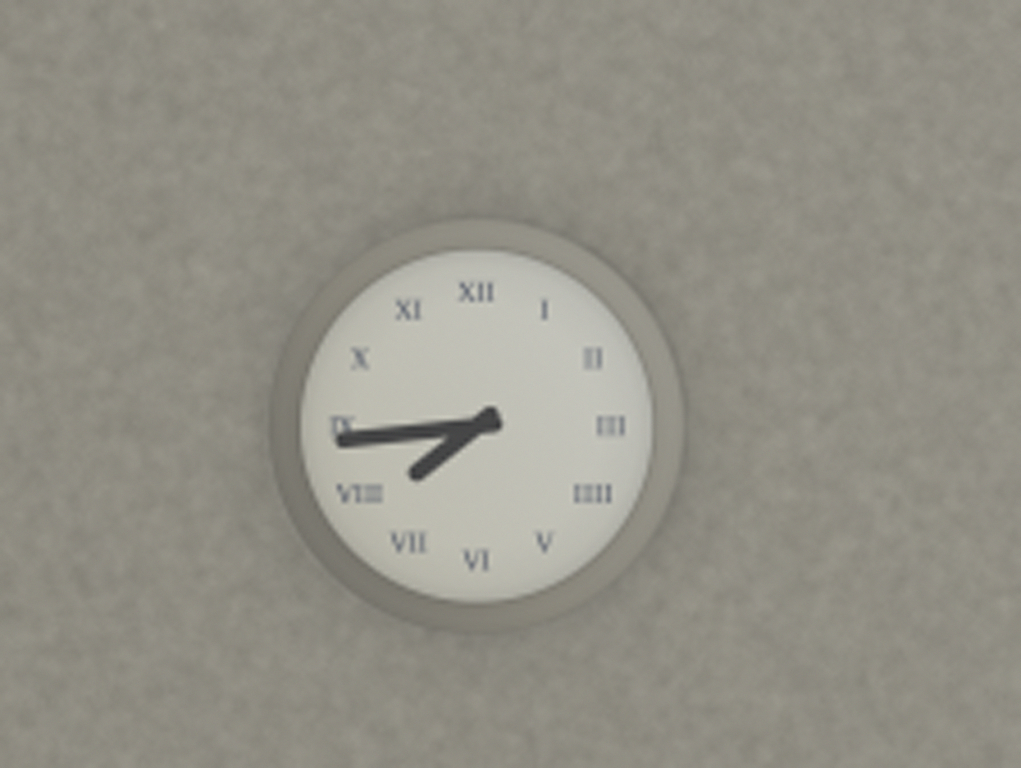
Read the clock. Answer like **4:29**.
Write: **7:44**
